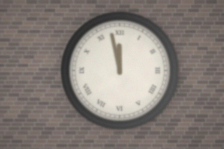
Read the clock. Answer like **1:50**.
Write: **11:58**
